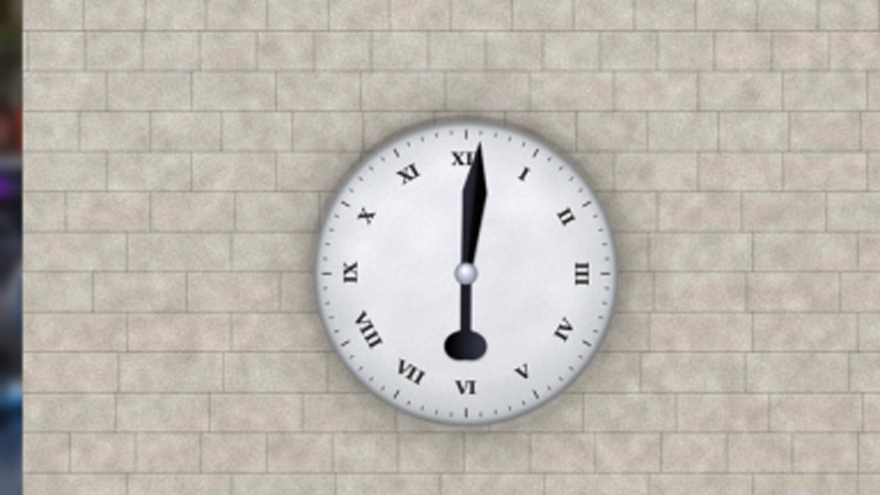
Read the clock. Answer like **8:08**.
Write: **6:01**
